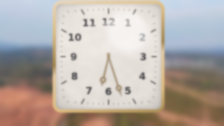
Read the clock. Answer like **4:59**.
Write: **6:27**
